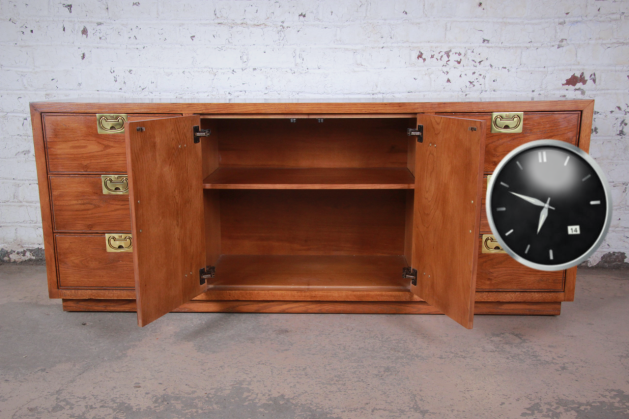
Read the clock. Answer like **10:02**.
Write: **6:49**
